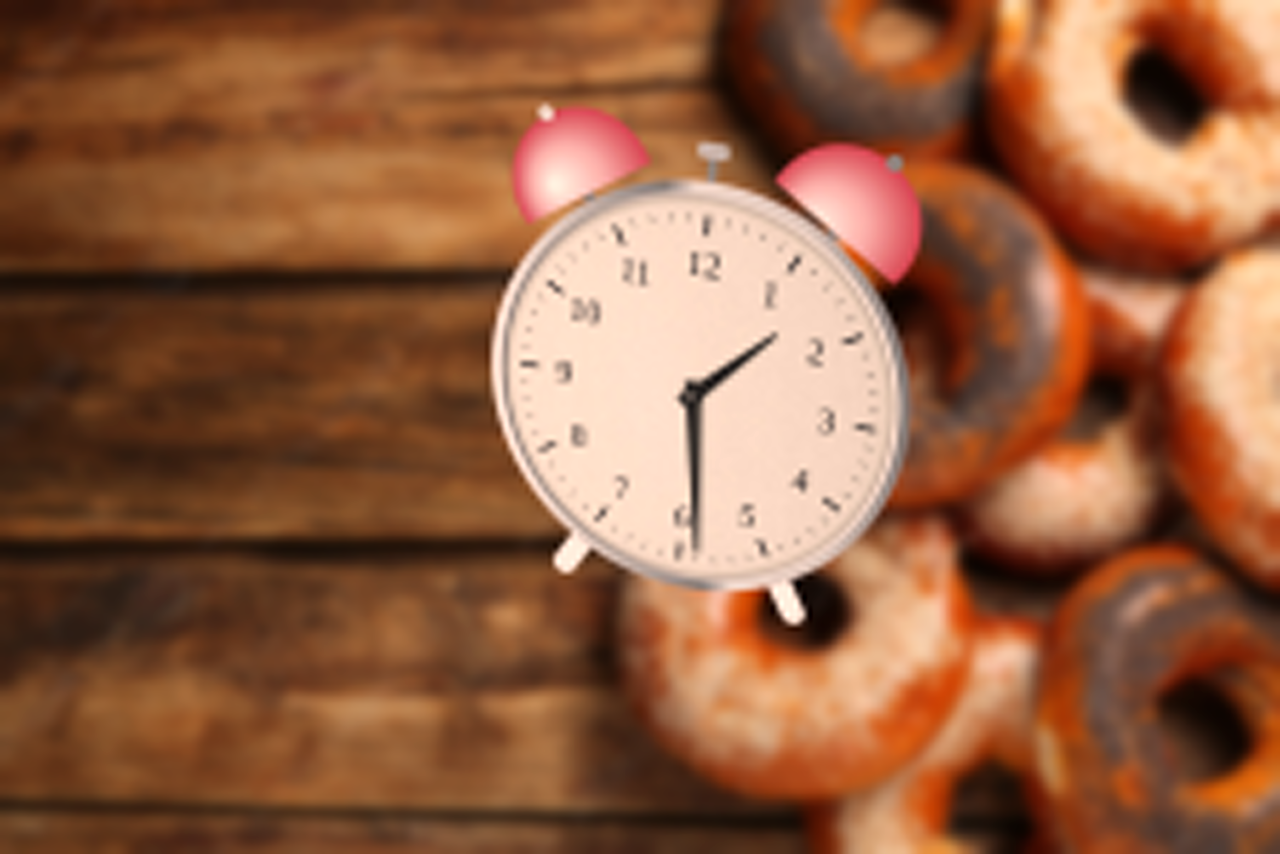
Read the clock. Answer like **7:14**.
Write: **1:29**
